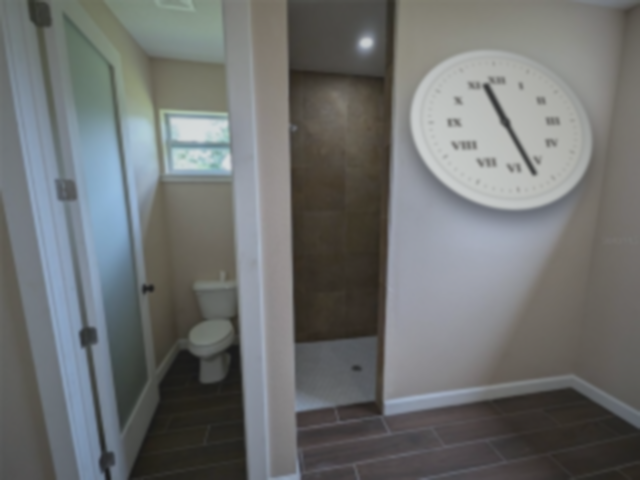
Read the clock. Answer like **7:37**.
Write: **11:27**
